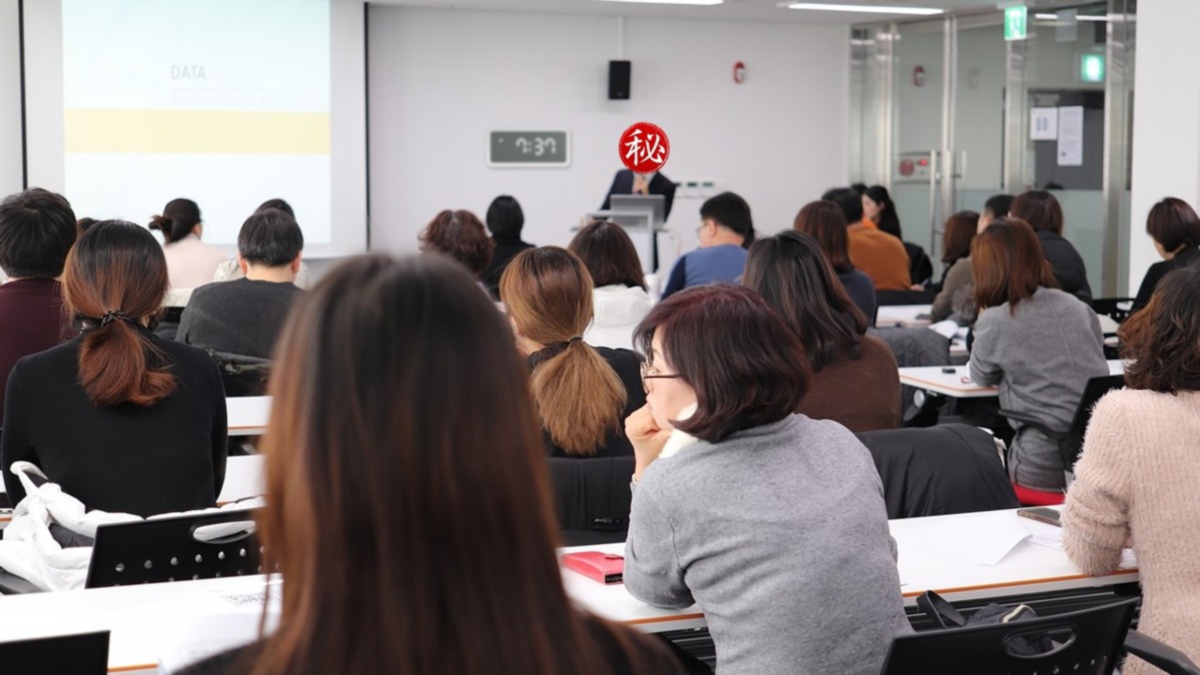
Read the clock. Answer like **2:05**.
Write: **7:37**
